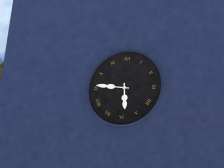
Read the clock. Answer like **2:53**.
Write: **5:46**
